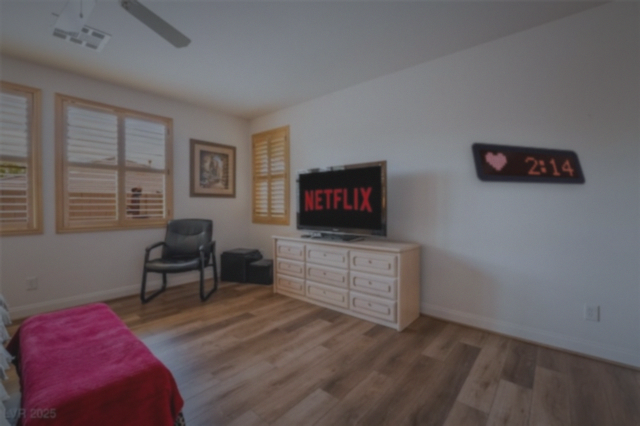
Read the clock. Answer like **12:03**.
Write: **2:14**
